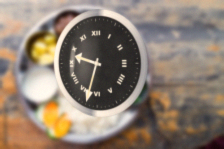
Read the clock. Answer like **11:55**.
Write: **9:33**
